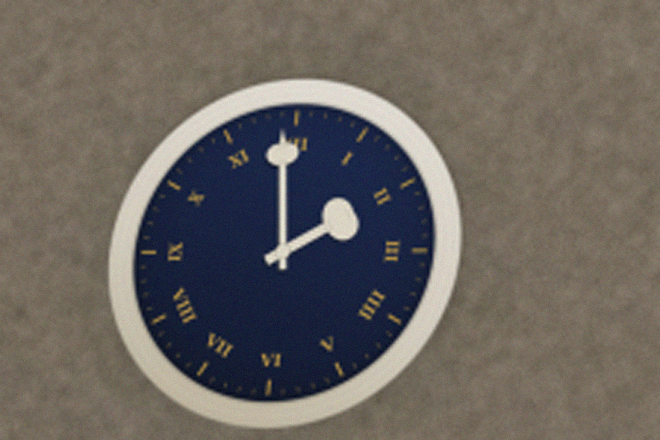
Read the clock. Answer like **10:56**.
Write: **1:59**
